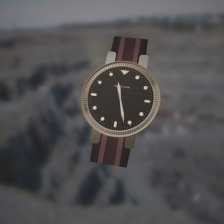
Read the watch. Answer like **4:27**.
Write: **11:27**
